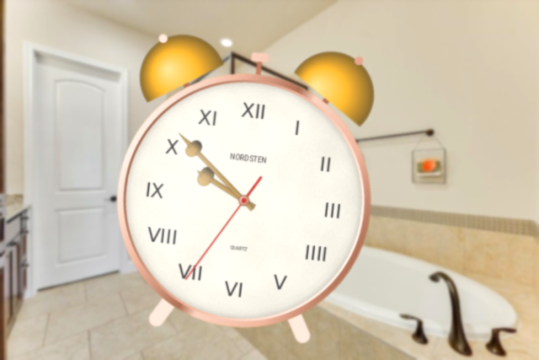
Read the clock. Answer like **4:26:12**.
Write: **9:51:35**
